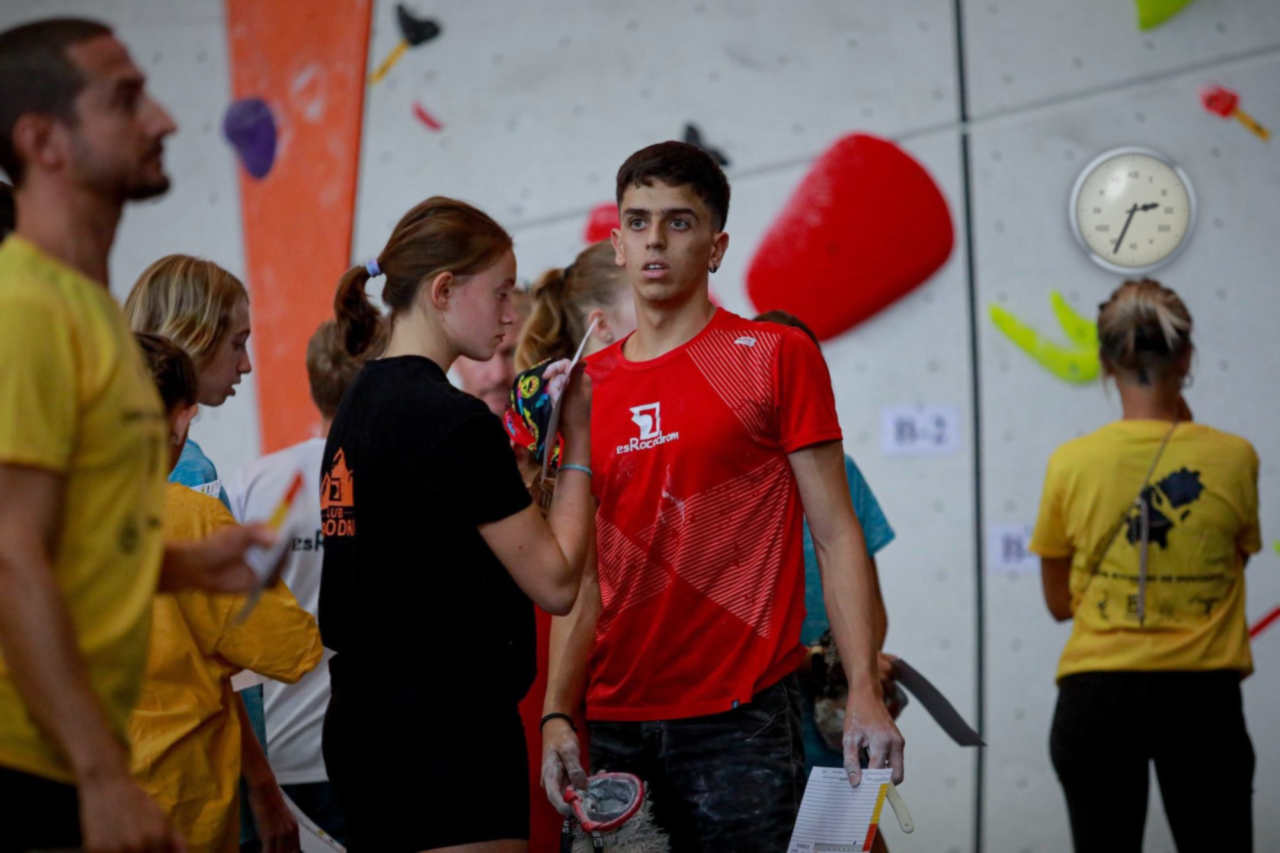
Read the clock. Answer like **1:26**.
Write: **2:34**
